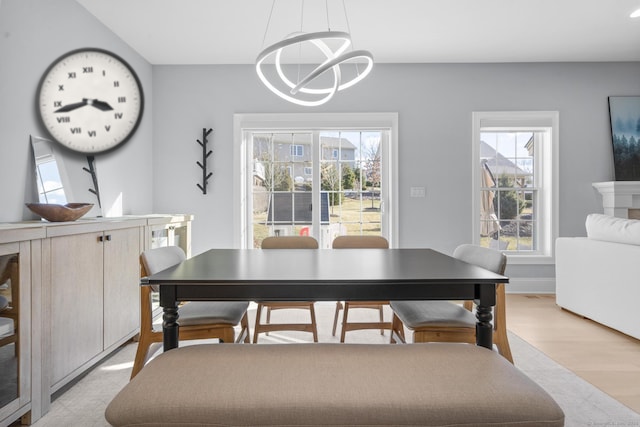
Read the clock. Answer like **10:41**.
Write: **3:43**
